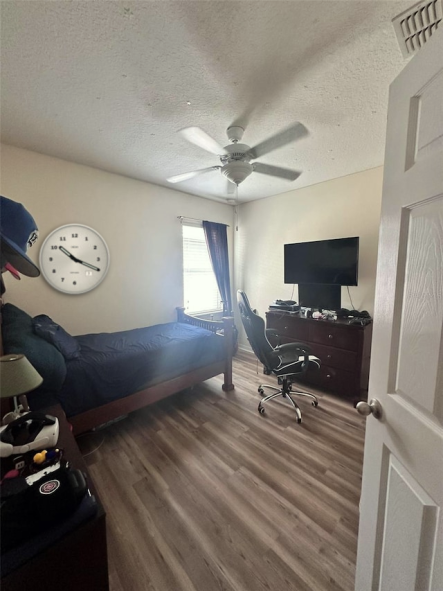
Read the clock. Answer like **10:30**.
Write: **10:19**
